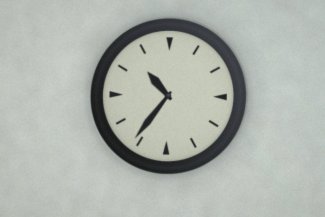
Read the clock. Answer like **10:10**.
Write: **10:36**
